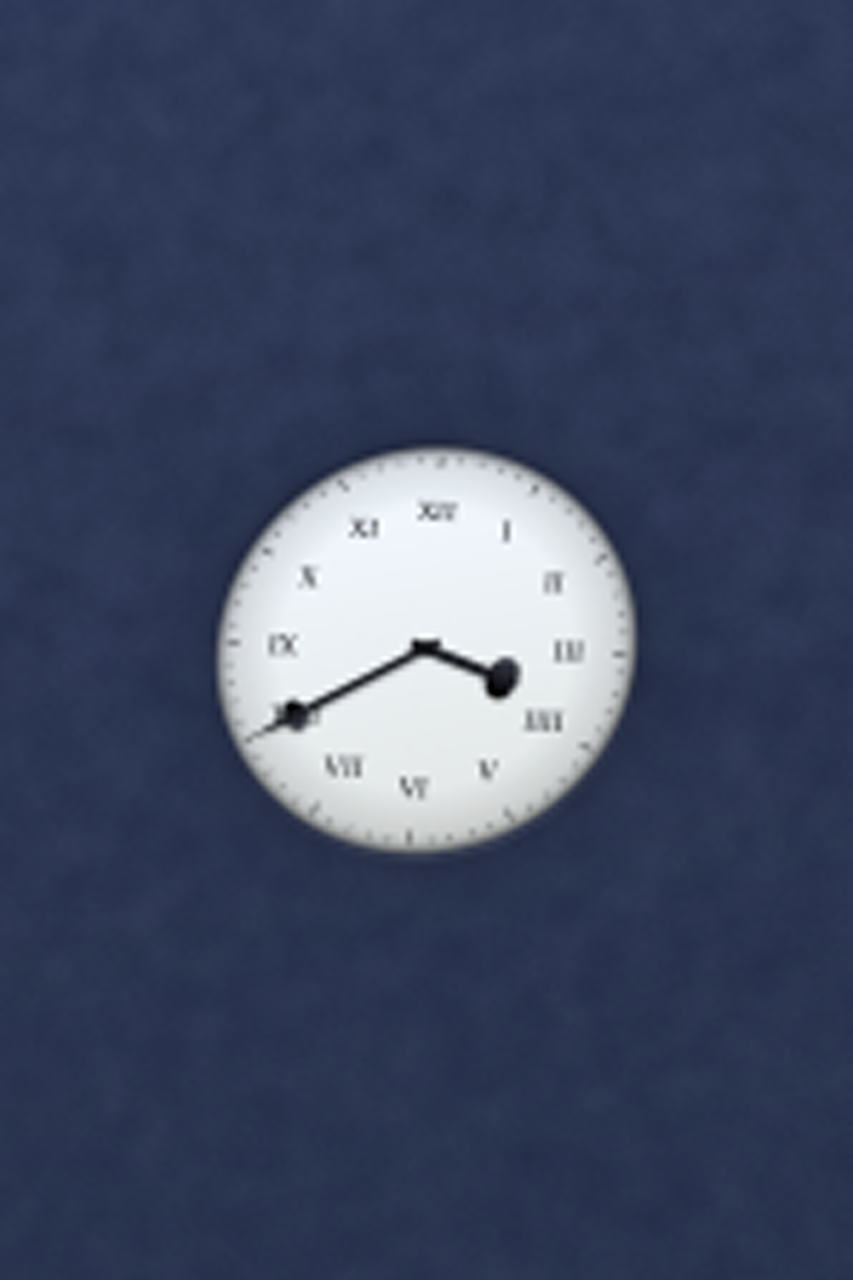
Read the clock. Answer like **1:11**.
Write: **3:40**
